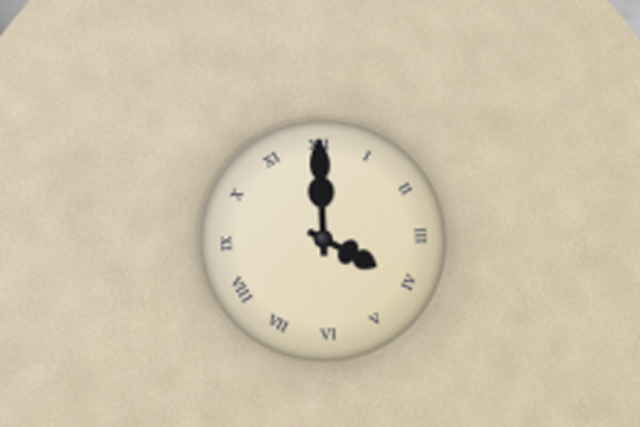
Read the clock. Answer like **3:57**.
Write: **4:00**
